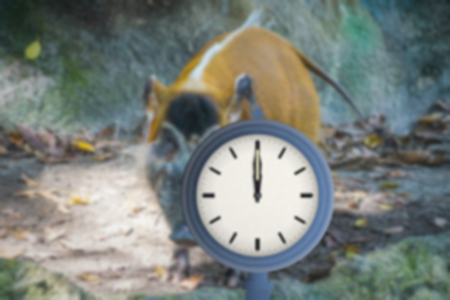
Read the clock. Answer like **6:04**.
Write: **12:00**
